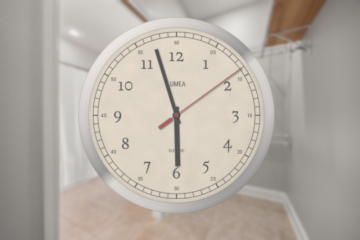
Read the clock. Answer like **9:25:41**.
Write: **5:57:09**
